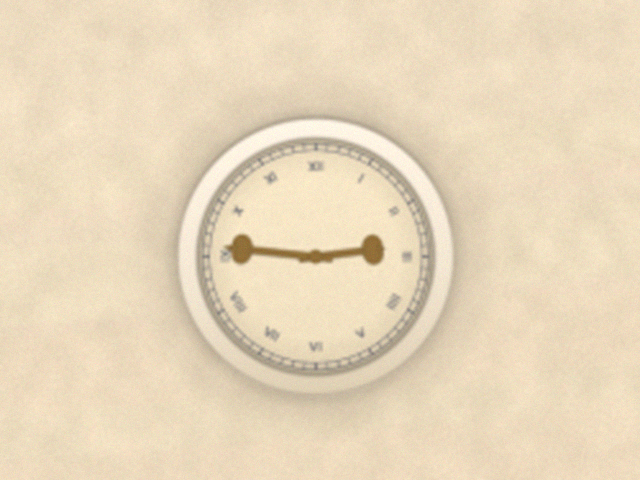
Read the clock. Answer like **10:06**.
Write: **2:46**
